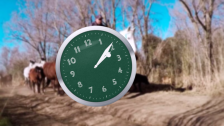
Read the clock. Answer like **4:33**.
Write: **2:09**
